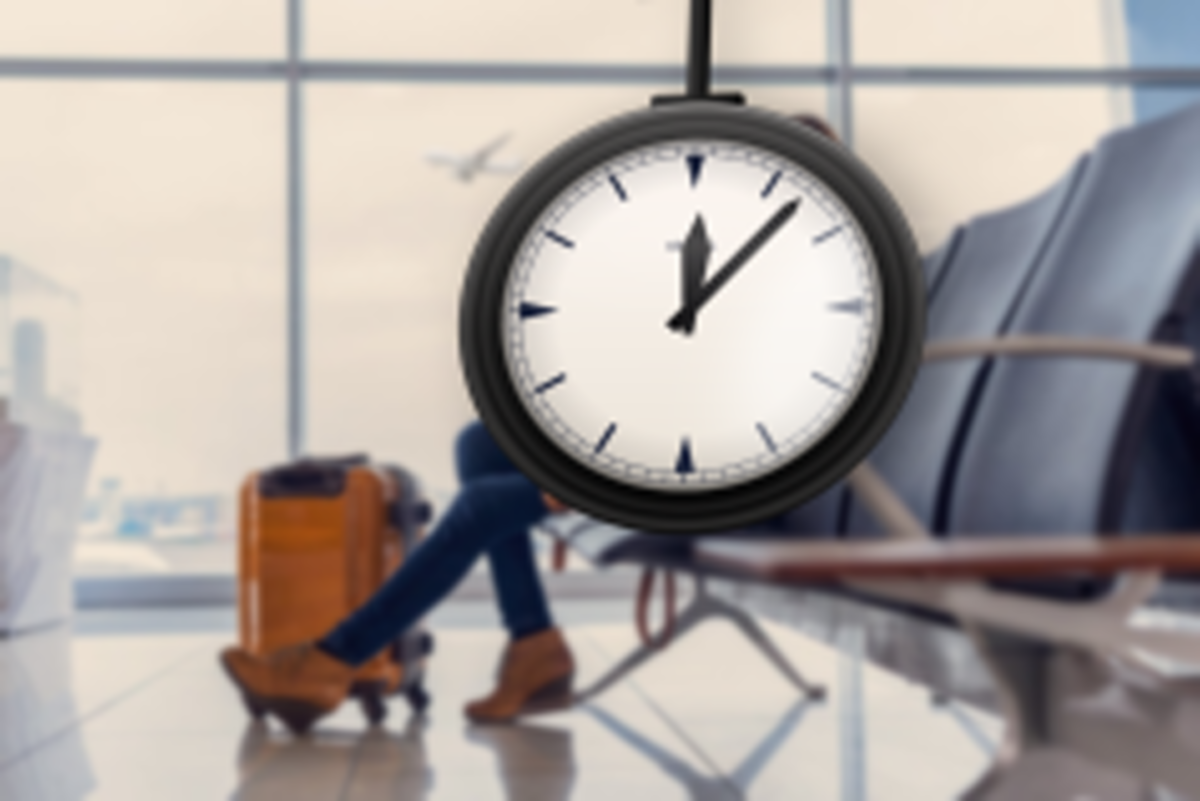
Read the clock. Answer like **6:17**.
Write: **12:07**
